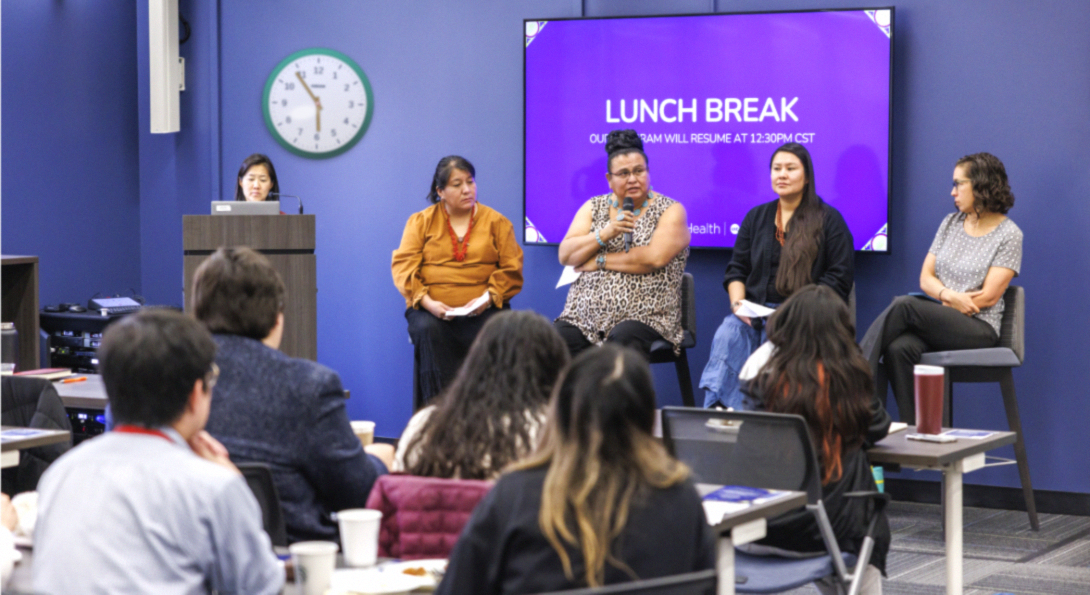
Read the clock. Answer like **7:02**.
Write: **5:54**
